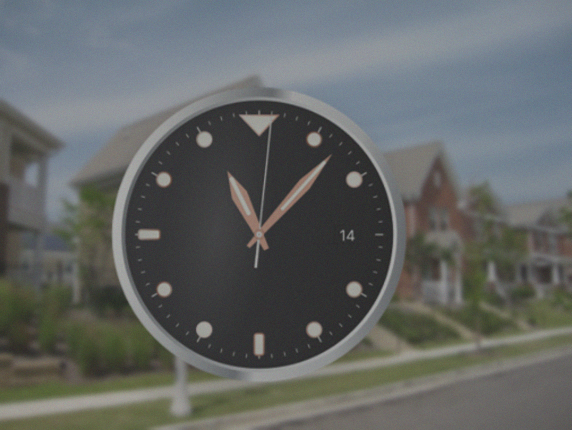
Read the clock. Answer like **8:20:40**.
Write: **11:07:01**
